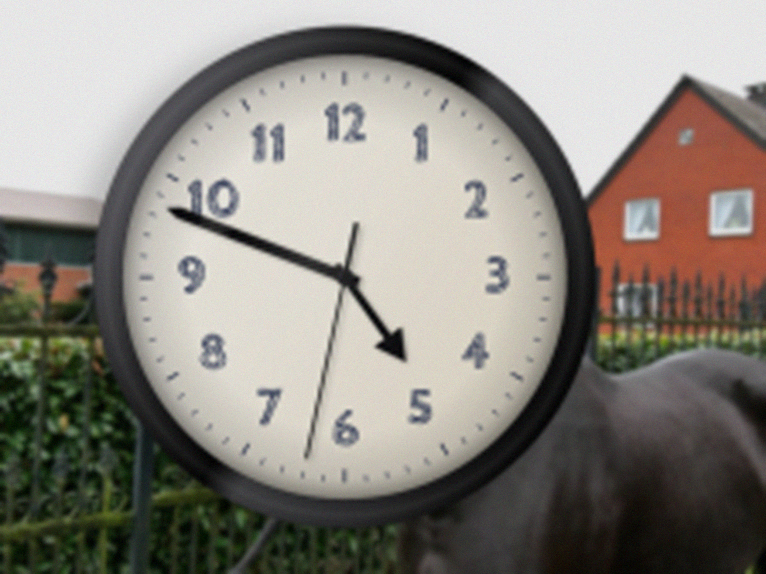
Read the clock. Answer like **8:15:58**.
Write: **4:48:32**
